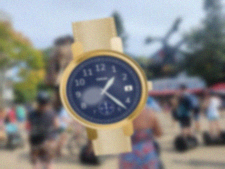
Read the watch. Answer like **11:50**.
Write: **1:23**
